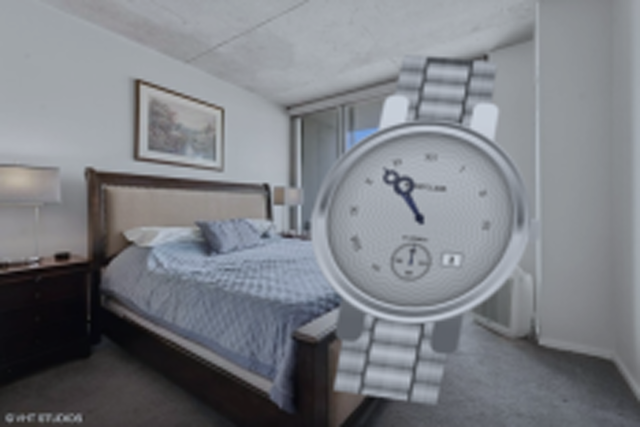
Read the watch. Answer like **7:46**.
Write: **10:53**
